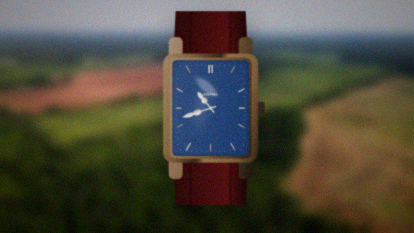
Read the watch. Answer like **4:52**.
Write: **10:42**
